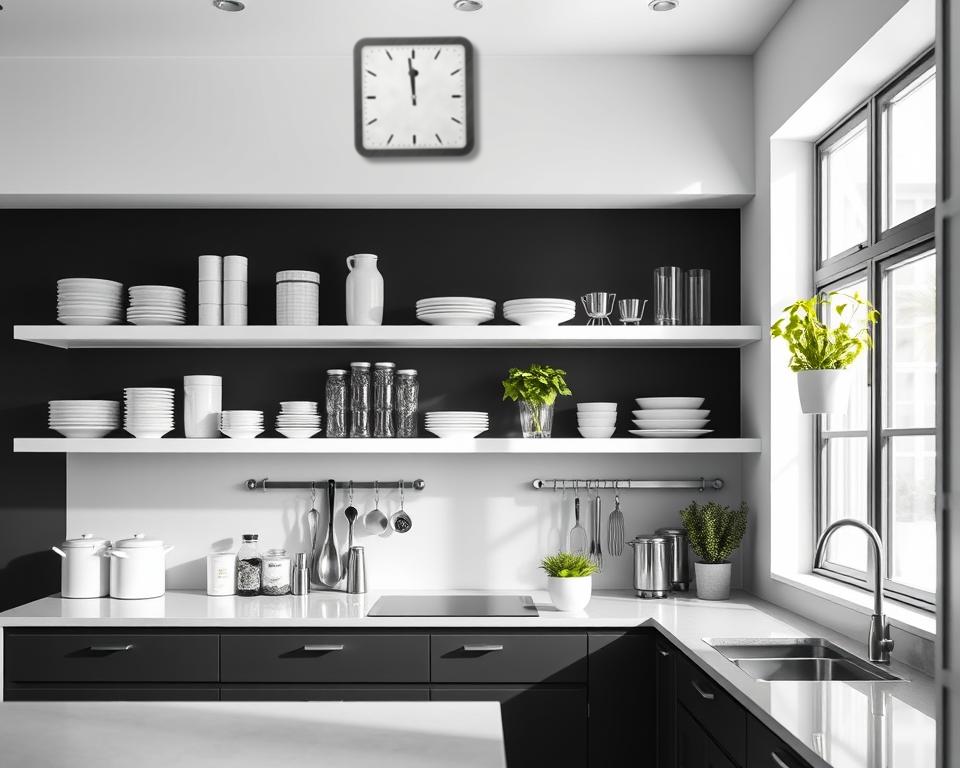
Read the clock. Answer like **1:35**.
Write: **11:59**
